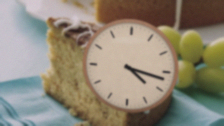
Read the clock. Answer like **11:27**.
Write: **4:17**
